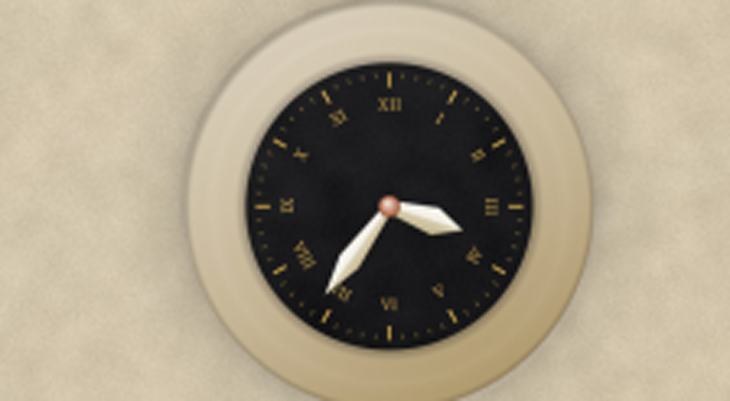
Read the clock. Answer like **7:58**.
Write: **3:36**
